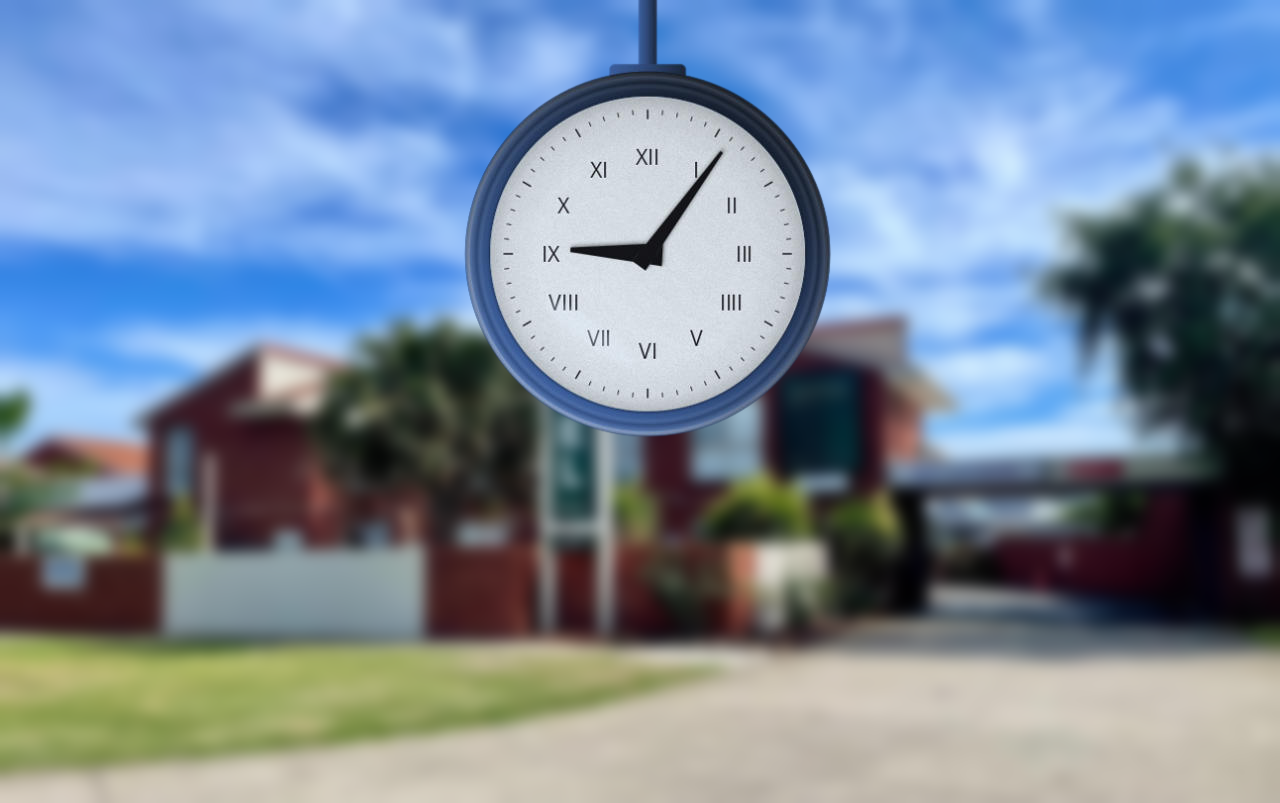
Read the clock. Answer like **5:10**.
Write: **9:06**
